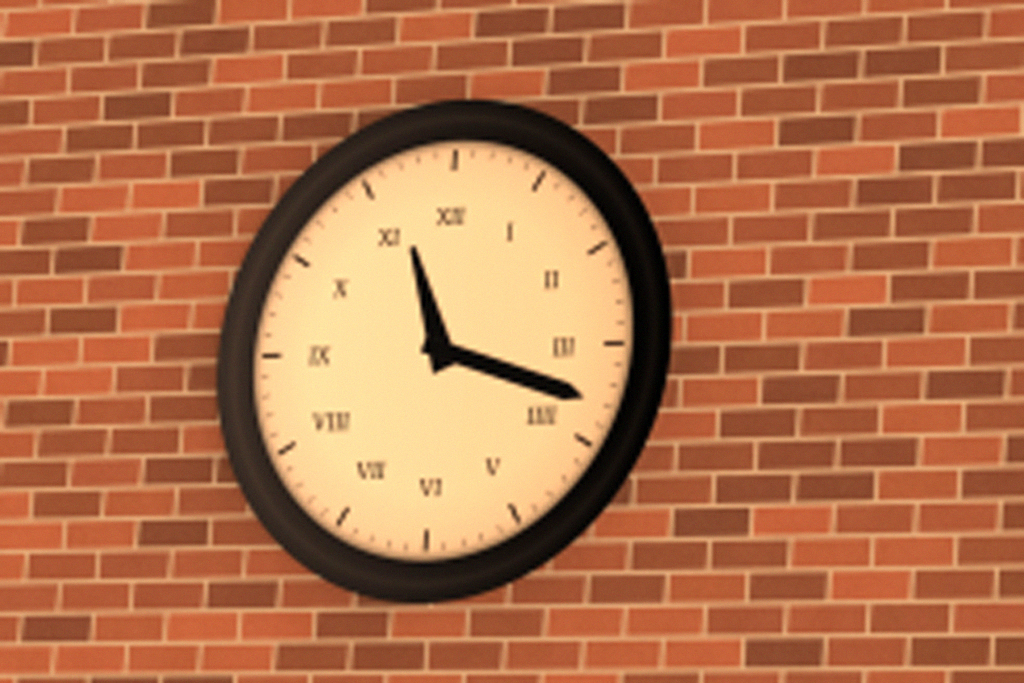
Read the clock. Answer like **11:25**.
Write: **11:18**
